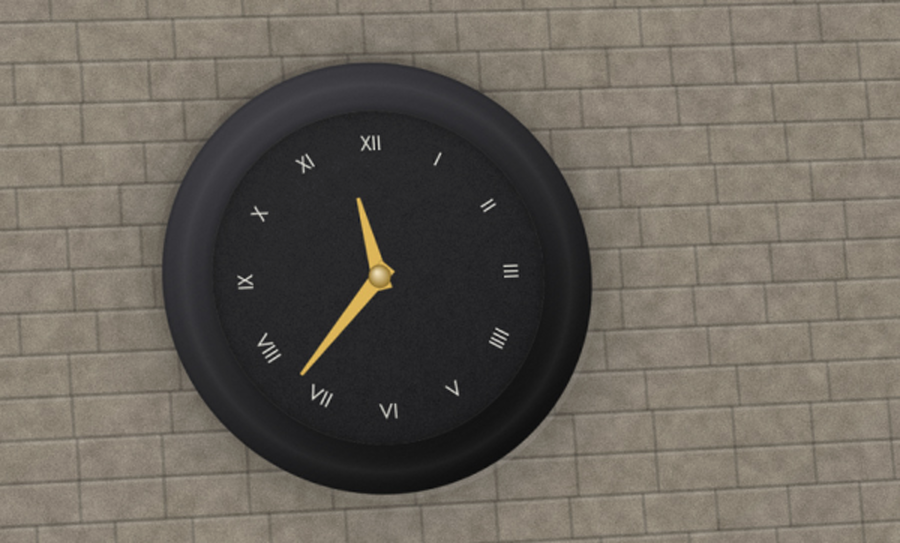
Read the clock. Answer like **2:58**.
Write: **11:37**
